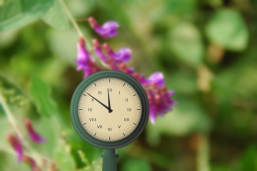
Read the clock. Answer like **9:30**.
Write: **11:51**
